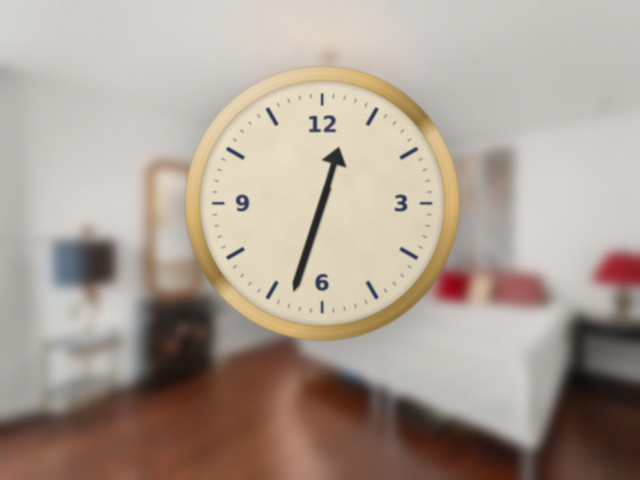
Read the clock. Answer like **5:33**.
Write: **12:33**
